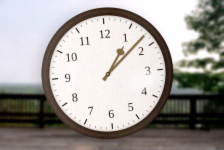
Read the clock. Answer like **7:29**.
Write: **1:08**
